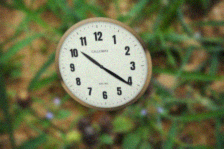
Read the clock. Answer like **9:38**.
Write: **10:21**
